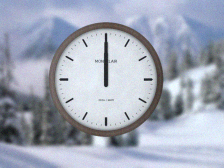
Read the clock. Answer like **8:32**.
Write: **12:00**
